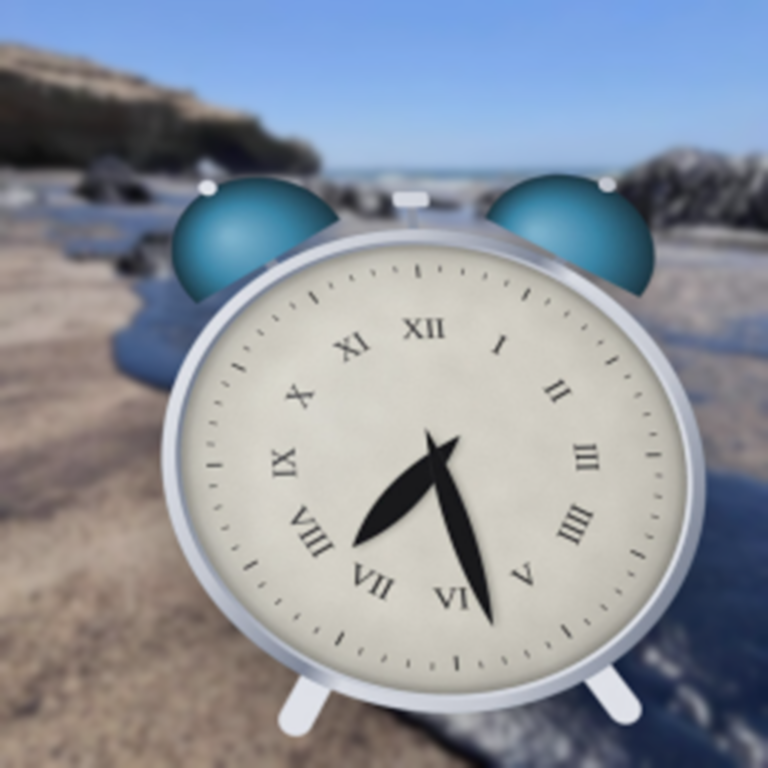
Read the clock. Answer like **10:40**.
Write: **7:28**
